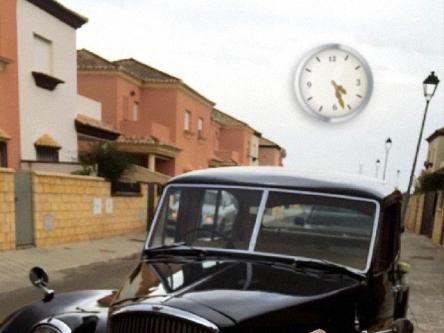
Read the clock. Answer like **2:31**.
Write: **4:27**
